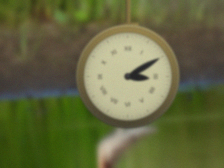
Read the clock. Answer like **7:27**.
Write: **3:10**
